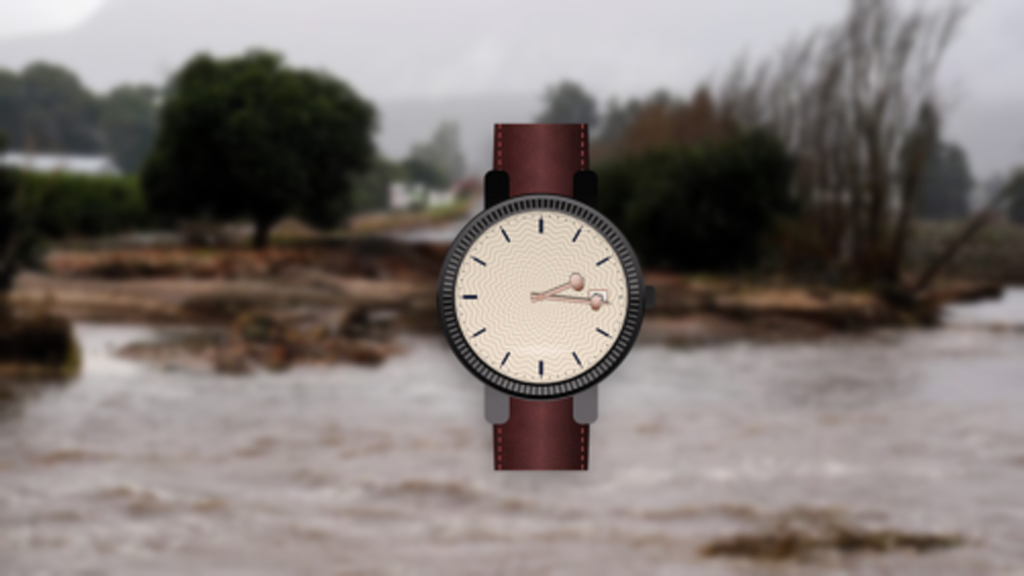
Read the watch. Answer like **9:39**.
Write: **2:16**
